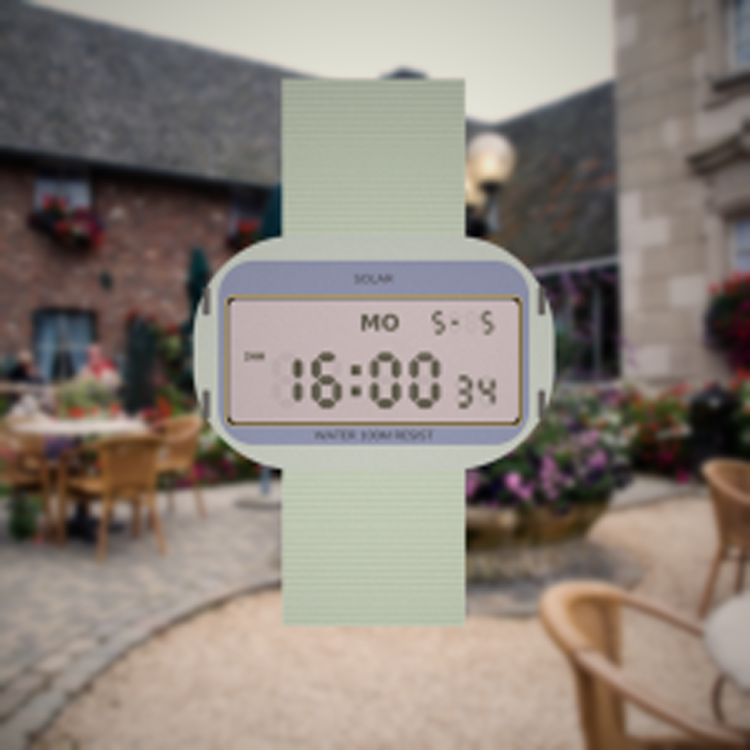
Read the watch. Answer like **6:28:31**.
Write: **16:00:34**
